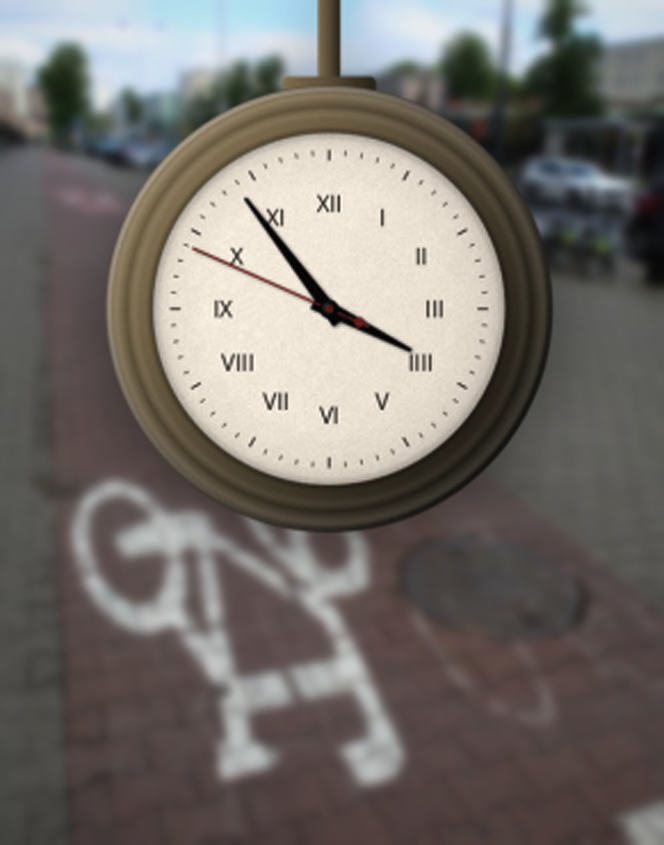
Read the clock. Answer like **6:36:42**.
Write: **3:53:49**
